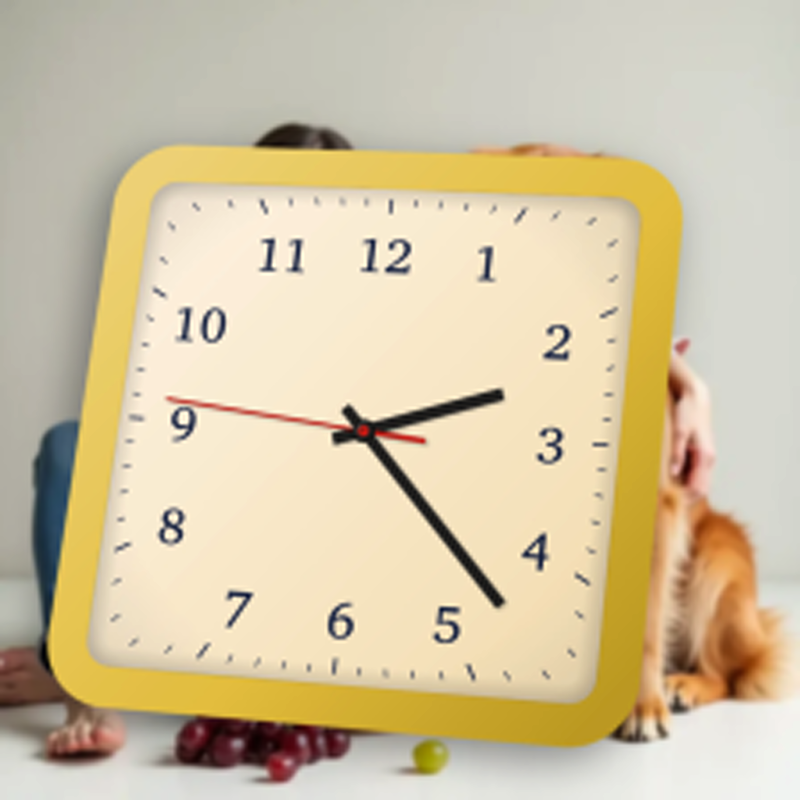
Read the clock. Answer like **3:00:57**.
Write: **2:22:46**
